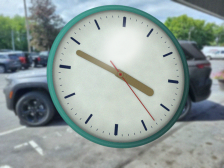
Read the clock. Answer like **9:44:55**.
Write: **3:48:23**
